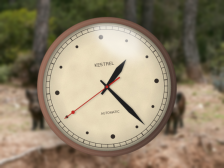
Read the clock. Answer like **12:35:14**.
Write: **1:23:40**
